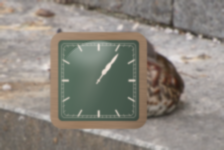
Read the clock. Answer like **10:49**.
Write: **1:06**
